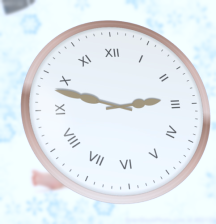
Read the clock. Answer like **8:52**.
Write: **2:48**
